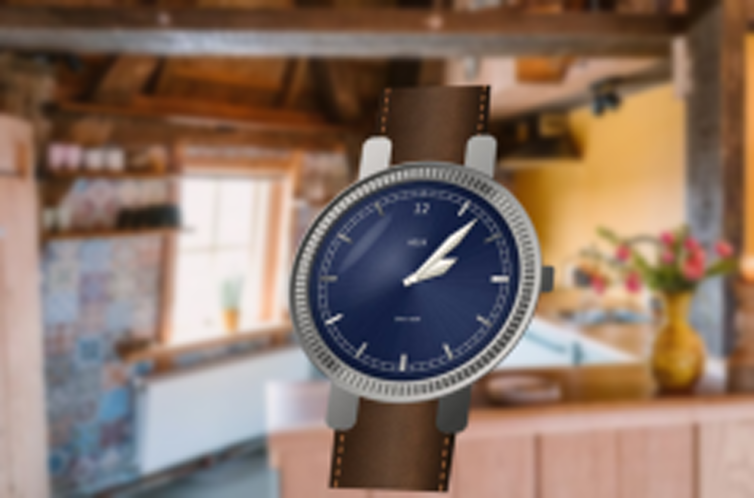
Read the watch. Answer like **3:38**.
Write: **2:07**
